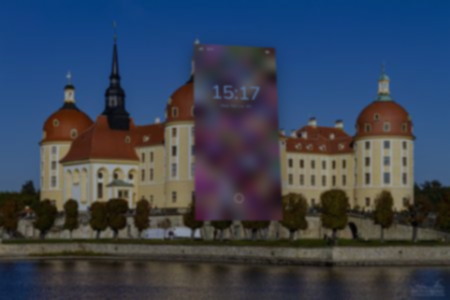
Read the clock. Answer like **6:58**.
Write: **15:17**
